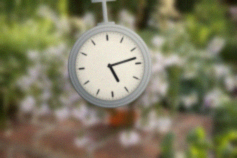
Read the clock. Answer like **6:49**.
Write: **5:13**
